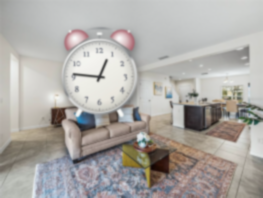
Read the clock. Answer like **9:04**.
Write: **12:46**
